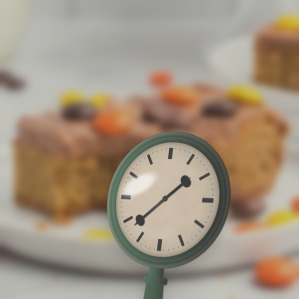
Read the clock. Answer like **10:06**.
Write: **1:38**
